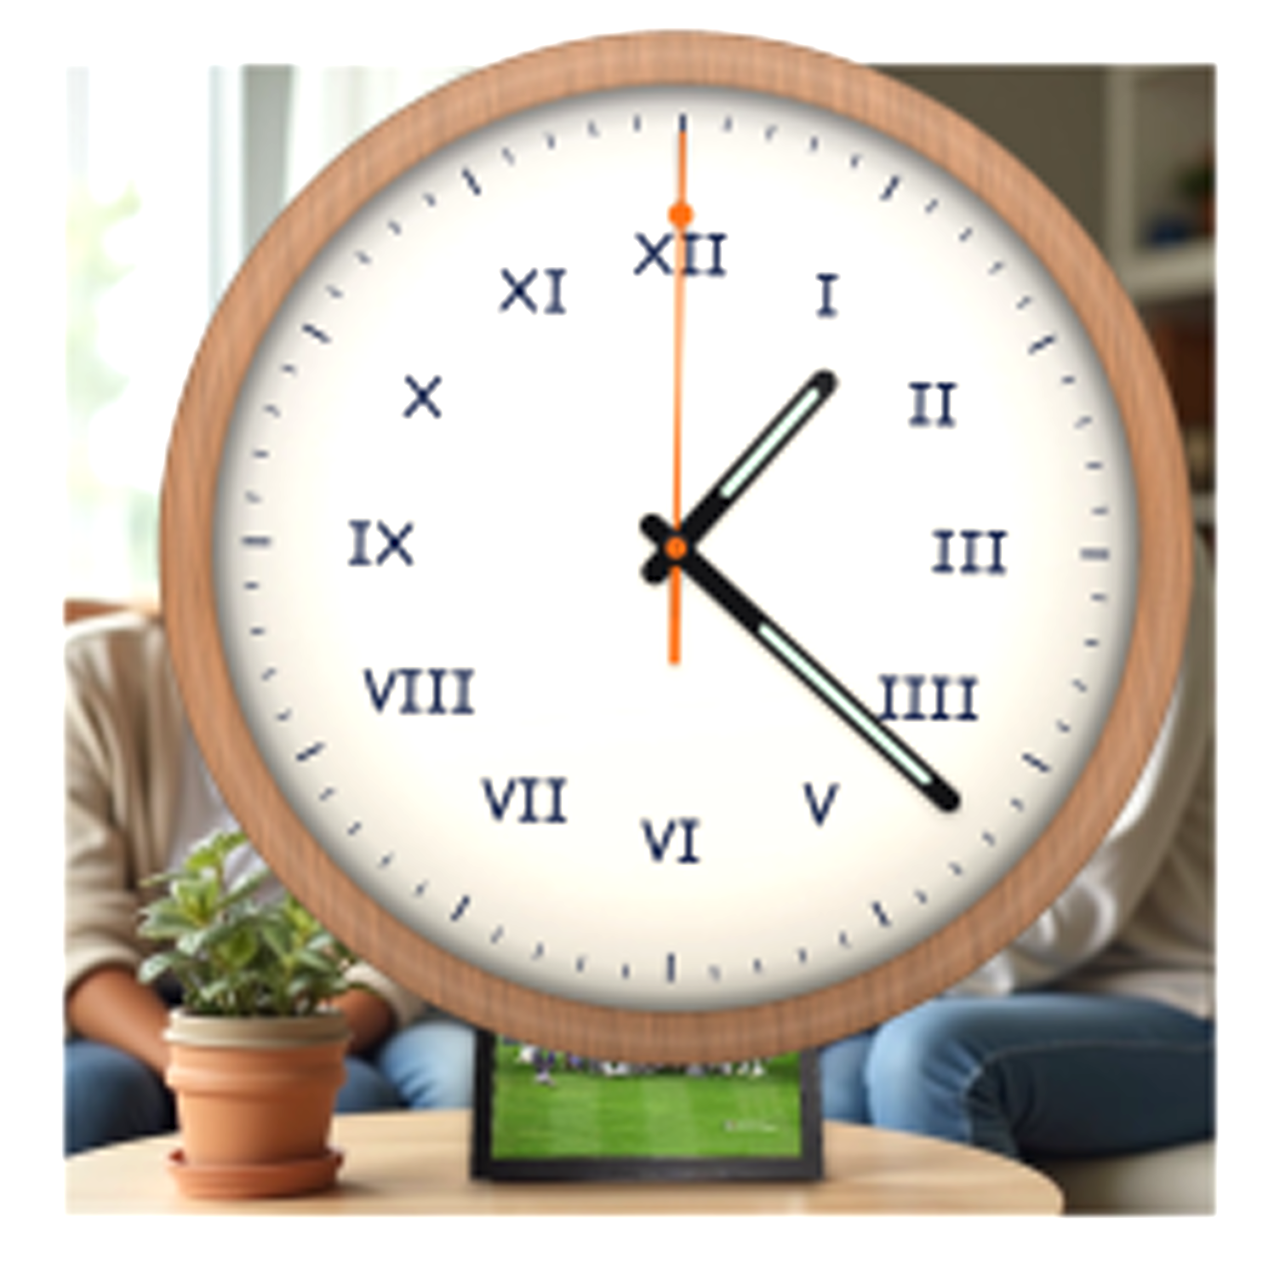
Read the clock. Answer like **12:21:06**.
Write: **1:22:00**
